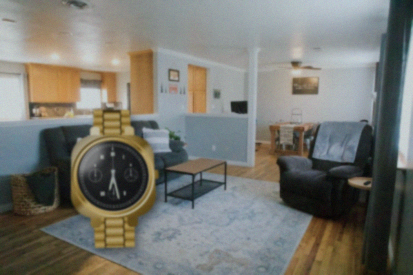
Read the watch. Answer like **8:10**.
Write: **6:28**
